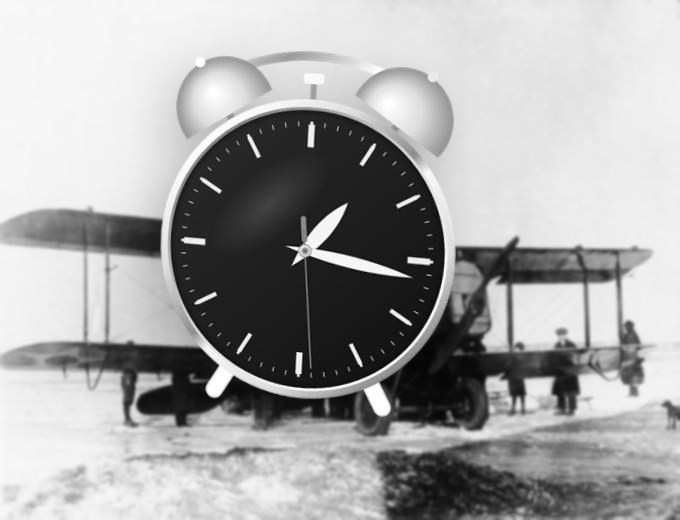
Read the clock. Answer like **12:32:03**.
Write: **1:16:29**
